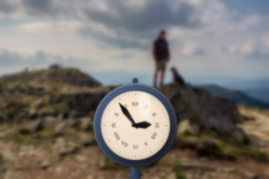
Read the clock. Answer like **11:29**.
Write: **2:54**
